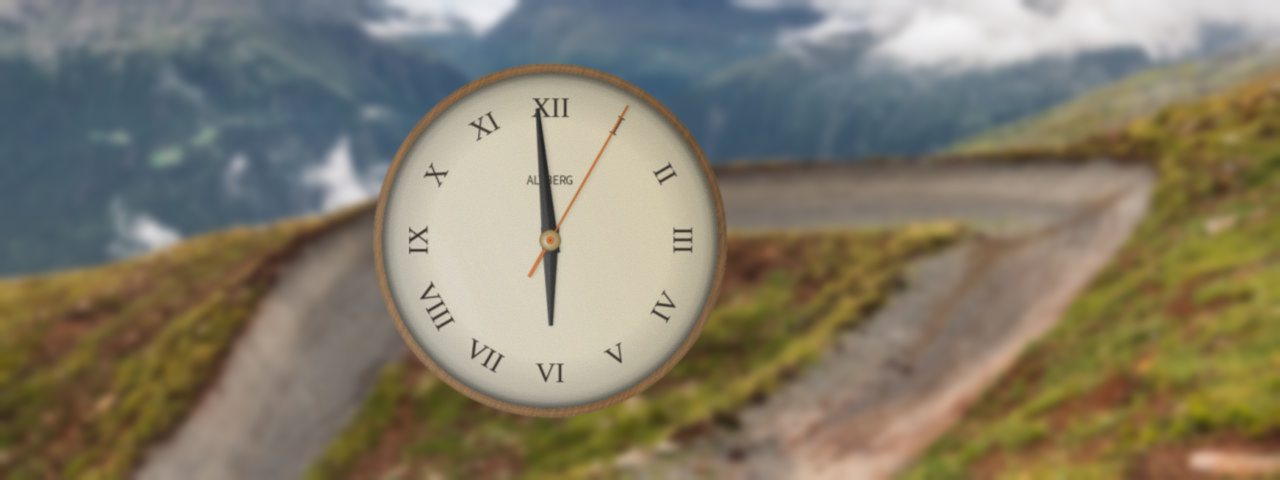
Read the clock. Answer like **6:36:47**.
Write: **5:59:05**
